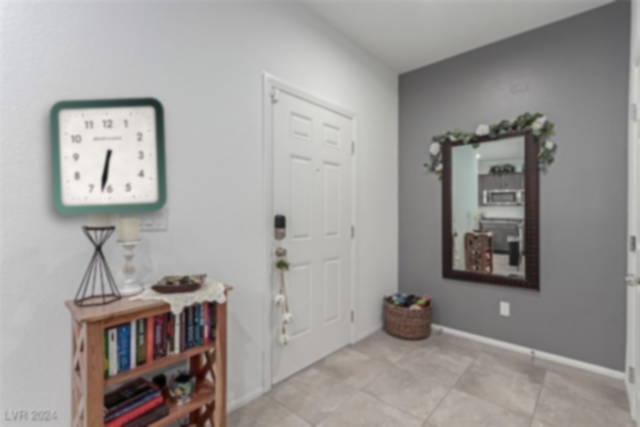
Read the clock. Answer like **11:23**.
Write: **6:32**
